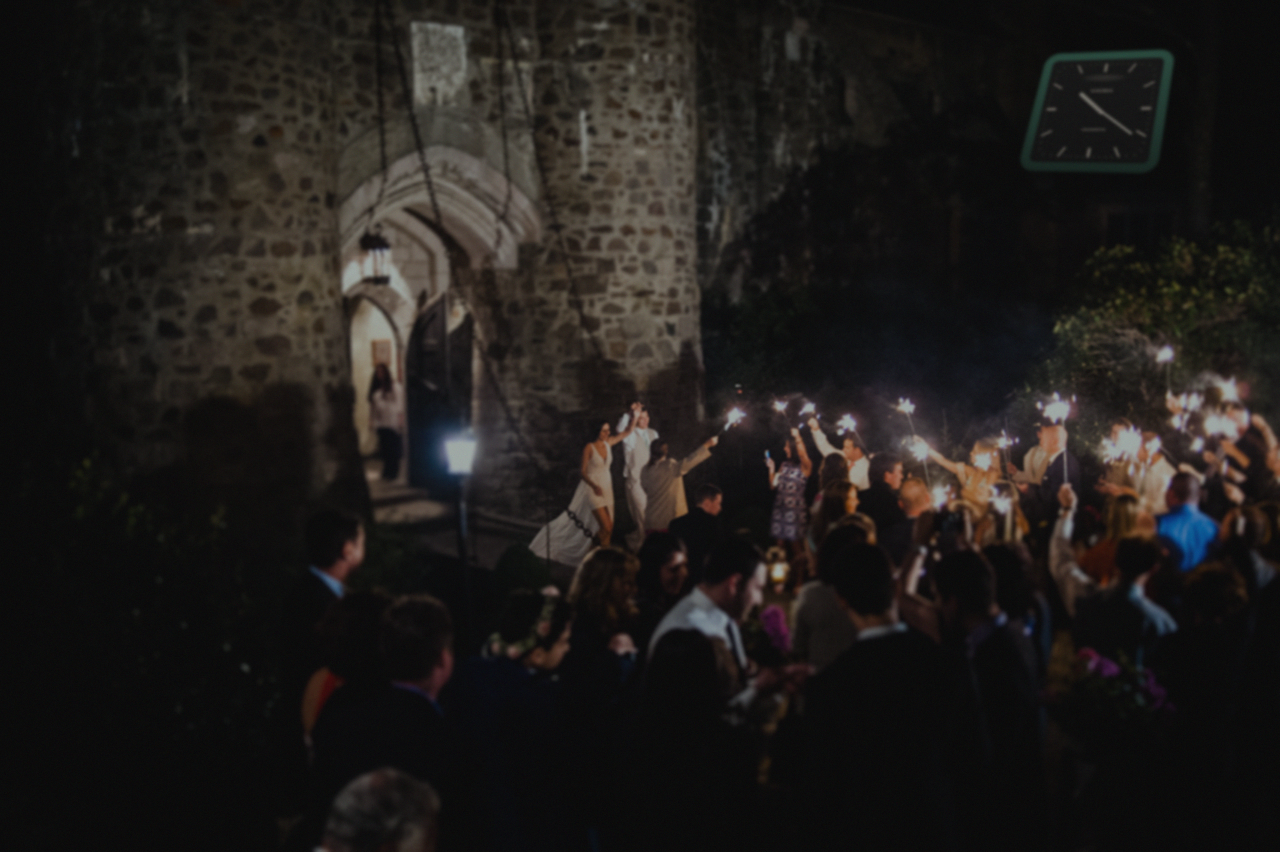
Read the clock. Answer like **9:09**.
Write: **10:21**
